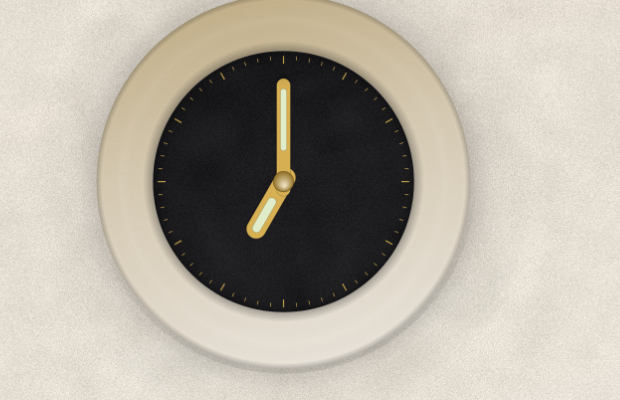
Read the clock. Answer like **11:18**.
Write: **7:00**
